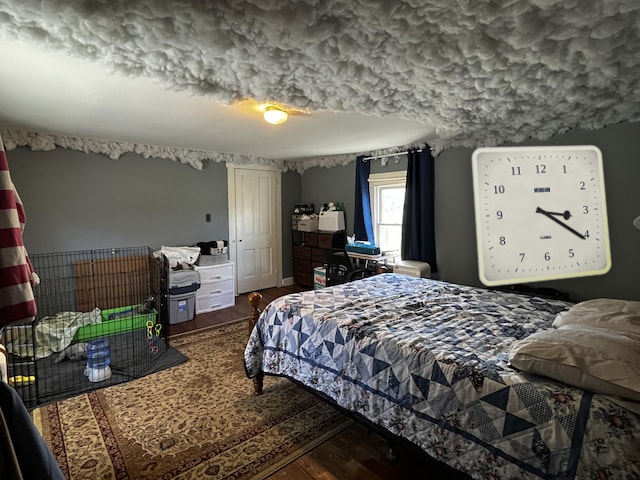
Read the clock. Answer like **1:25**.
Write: **3:21**
